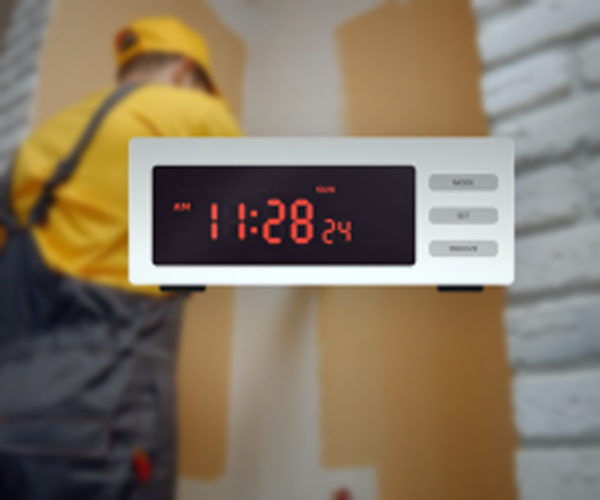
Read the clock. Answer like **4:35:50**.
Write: **11:28:24**
